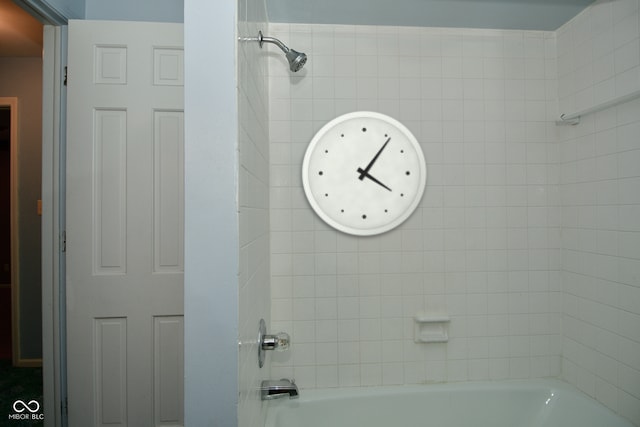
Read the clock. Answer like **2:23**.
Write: **4:06**
